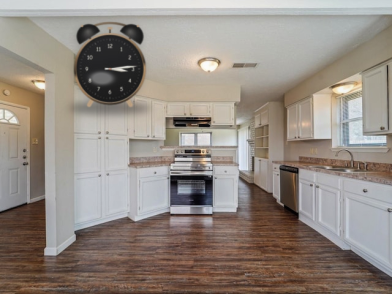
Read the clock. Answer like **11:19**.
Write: **3:14**
